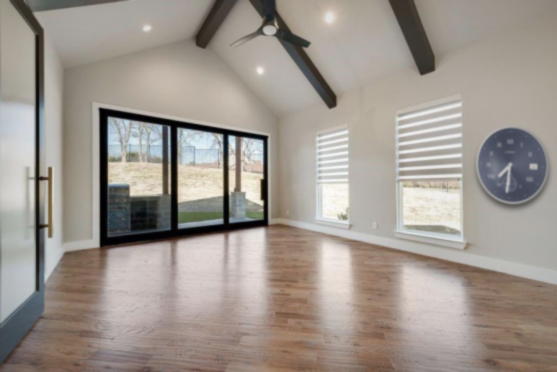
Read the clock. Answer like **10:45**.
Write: **7:31**
